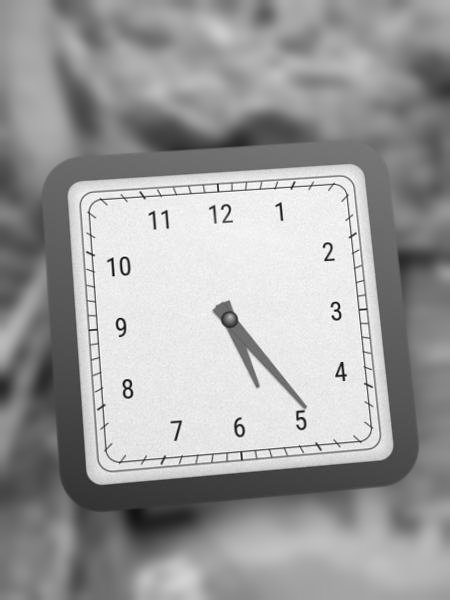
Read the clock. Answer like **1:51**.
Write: **5:24**
